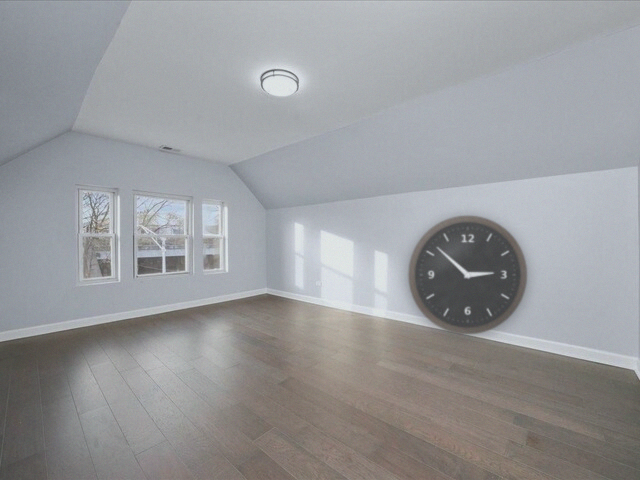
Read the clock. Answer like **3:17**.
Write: **2:52**
